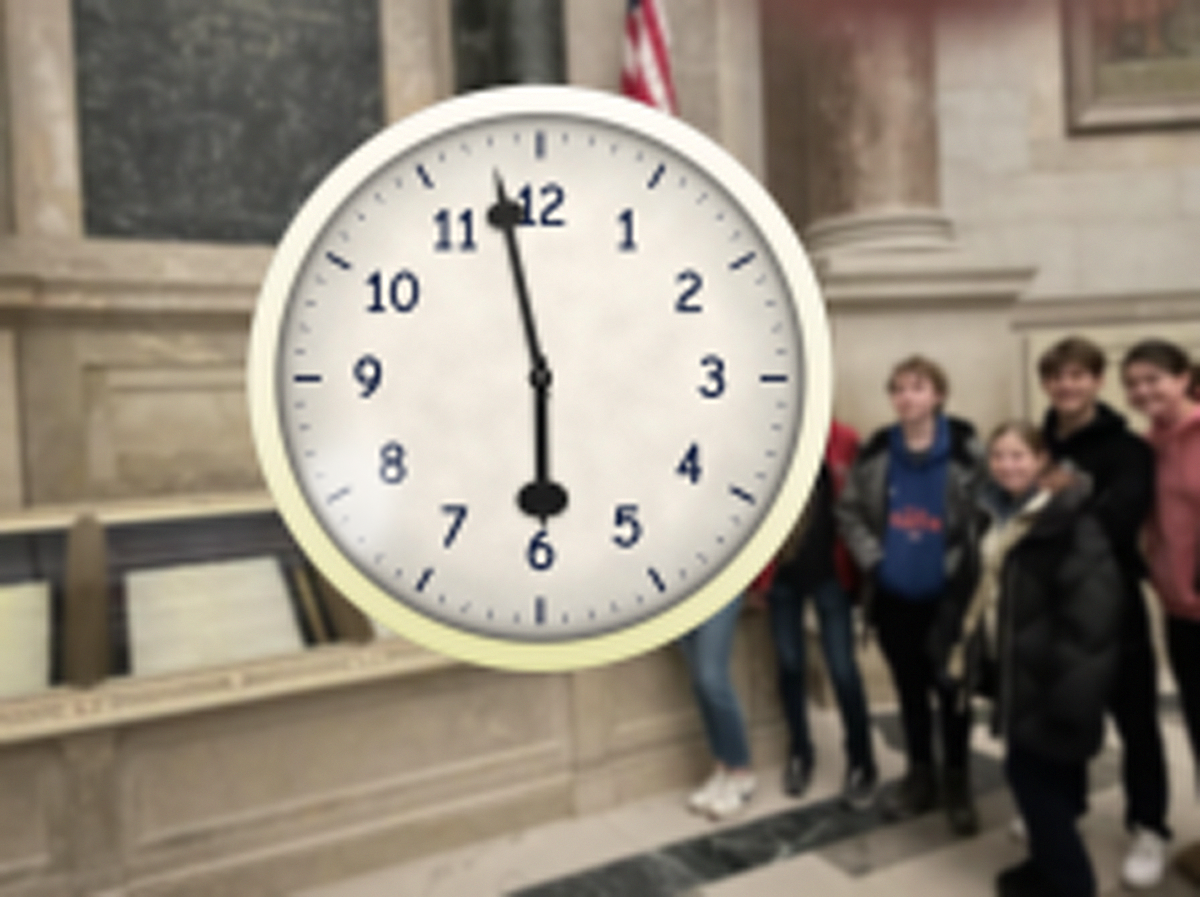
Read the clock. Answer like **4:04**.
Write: **5:58**
